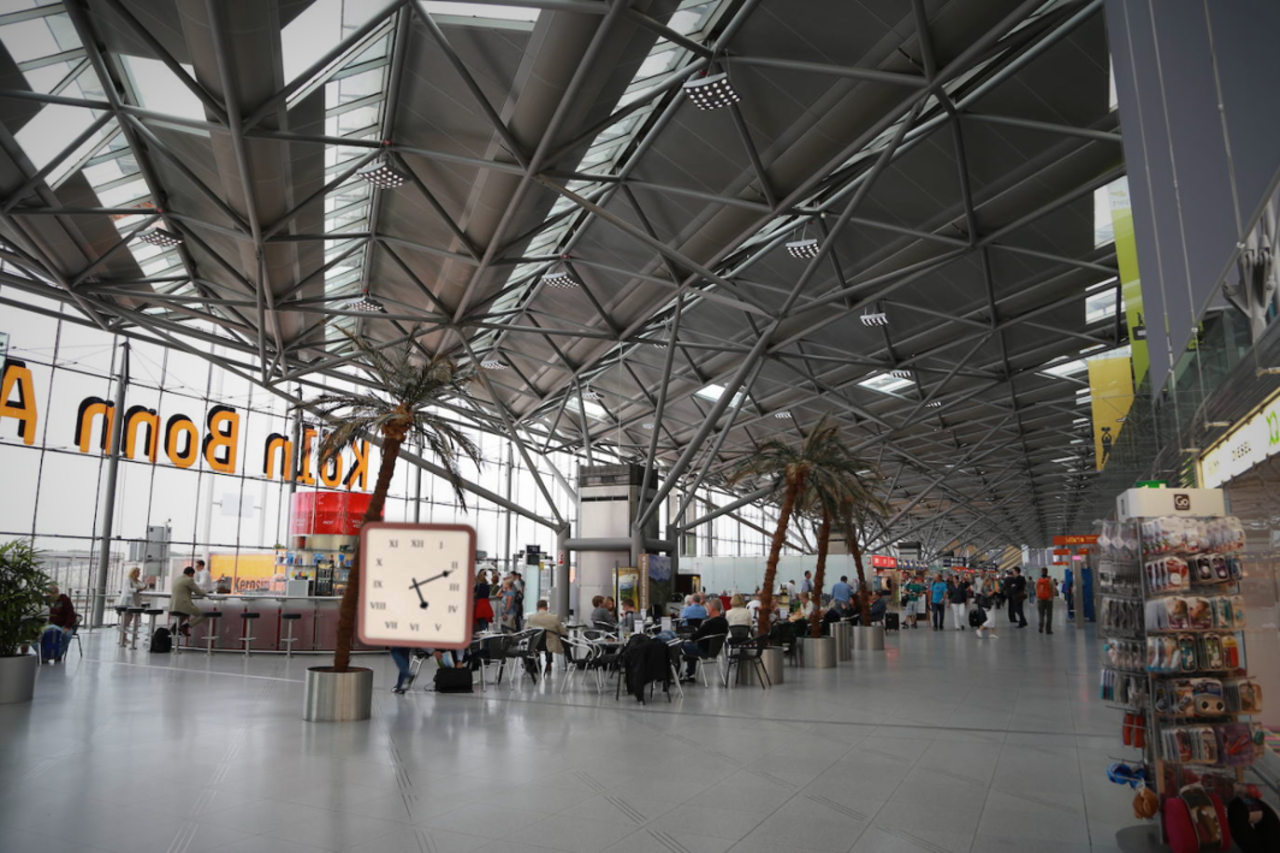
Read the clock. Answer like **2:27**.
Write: **5:11**
